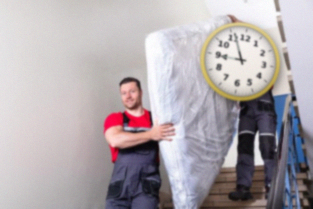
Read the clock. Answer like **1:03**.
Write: **8:56**
